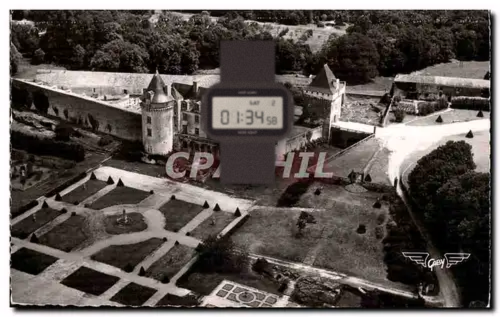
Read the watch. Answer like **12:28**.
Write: **1:34**
